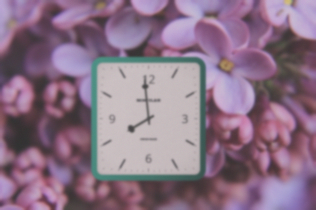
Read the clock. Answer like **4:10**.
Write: **7:59**
